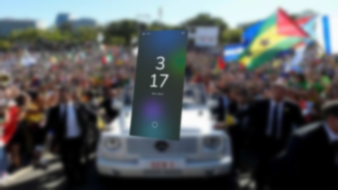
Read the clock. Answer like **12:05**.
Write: **3:17**
